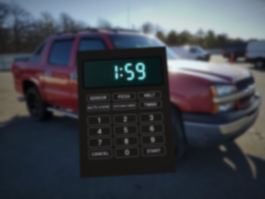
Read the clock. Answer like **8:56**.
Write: **1:59**
